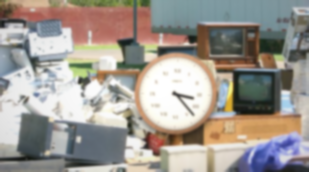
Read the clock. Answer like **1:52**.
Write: **3:23**
